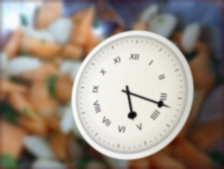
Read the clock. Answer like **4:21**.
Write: **5:17**
